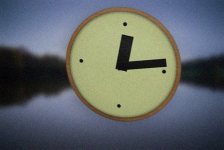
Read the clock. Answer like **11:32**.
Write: **12:13**
